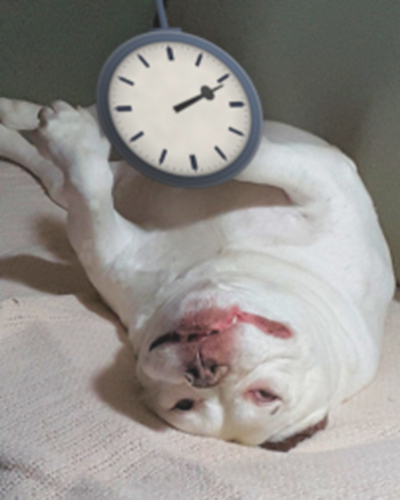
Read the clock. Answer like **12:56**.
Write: **2:11**
